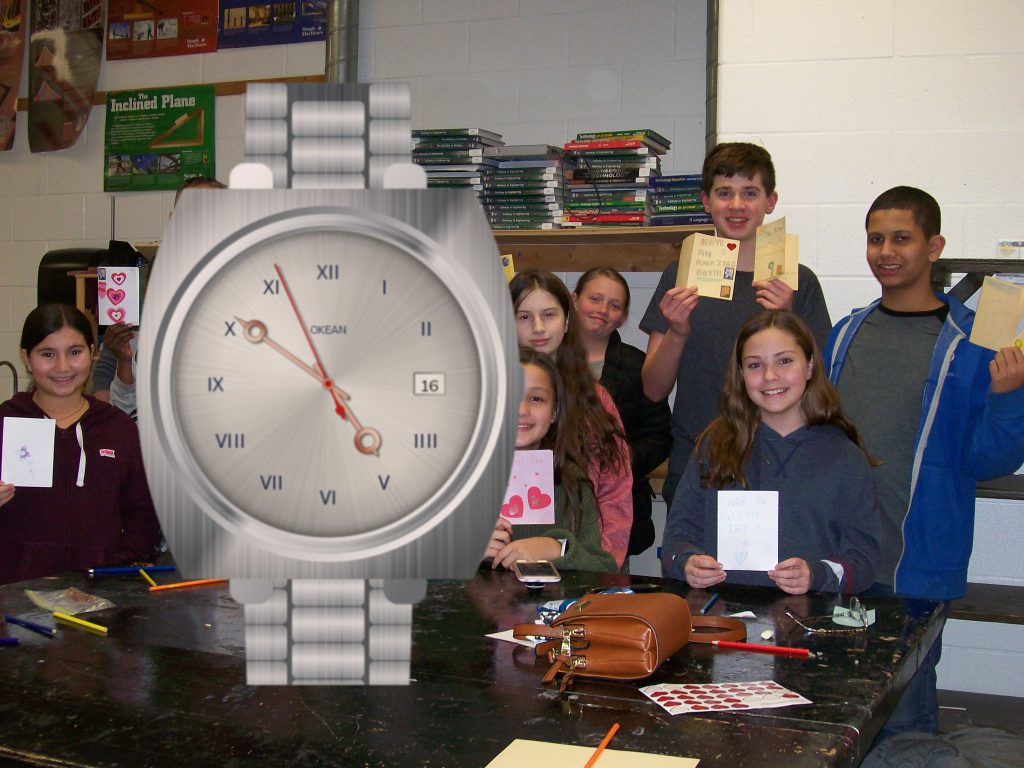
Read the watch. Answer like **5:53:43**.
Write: **4:50:56**
